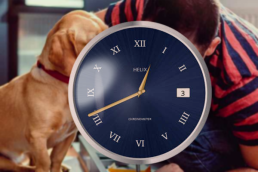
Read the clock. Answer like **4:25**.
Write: **12:41**
